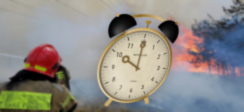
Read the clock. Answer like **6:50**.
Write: **10:00**
